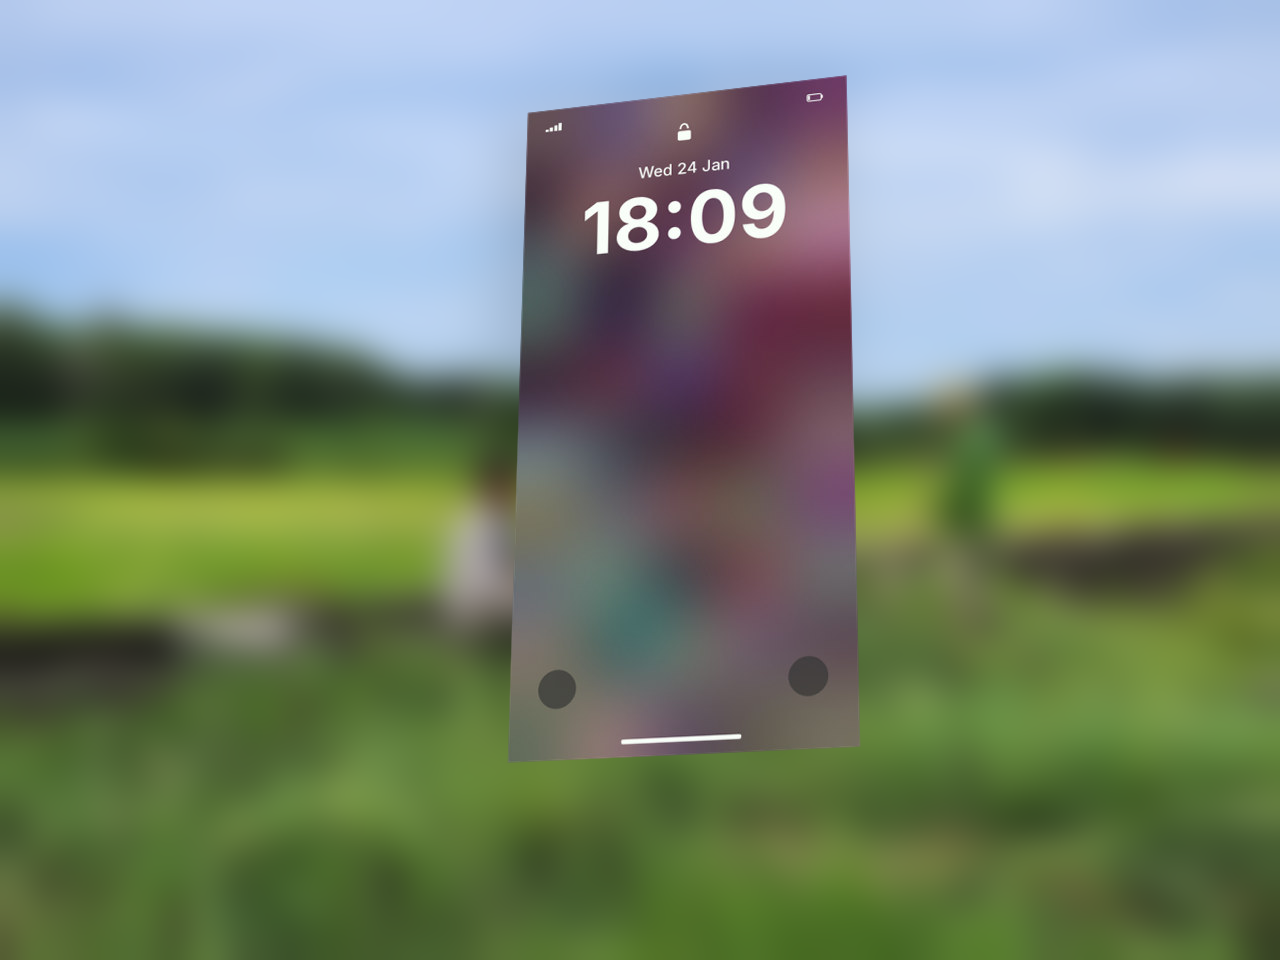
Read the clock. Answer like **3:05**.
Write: **18:09**
